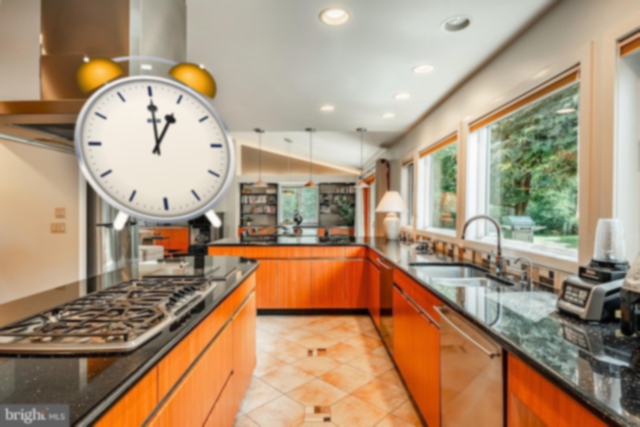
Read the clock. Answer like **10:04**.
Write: **1:00**
